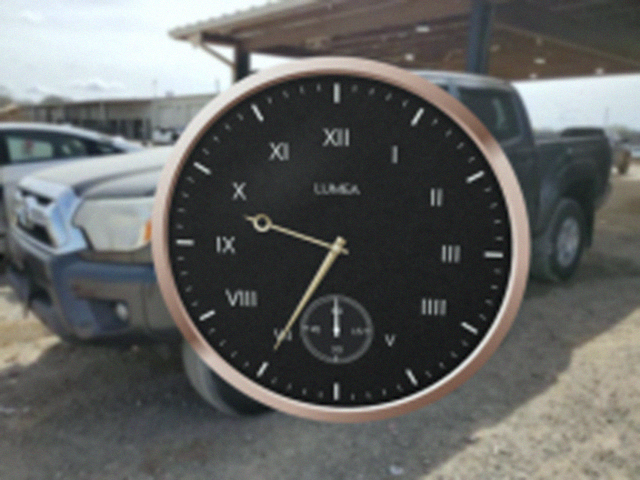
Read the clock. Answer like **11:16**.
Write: **9:35**
